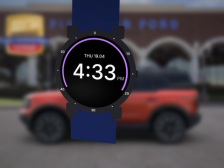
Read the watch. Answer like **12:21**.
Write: **4:33**
